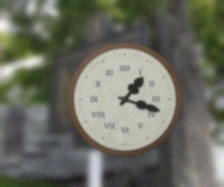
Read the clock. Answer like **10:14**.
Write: **1:18**
